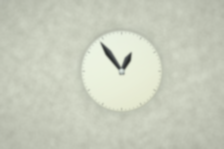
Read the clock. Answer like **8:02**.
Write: **12:54**
